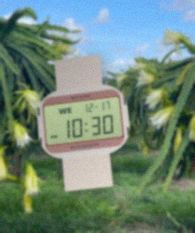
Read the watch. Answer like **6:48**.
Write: **10:30**
